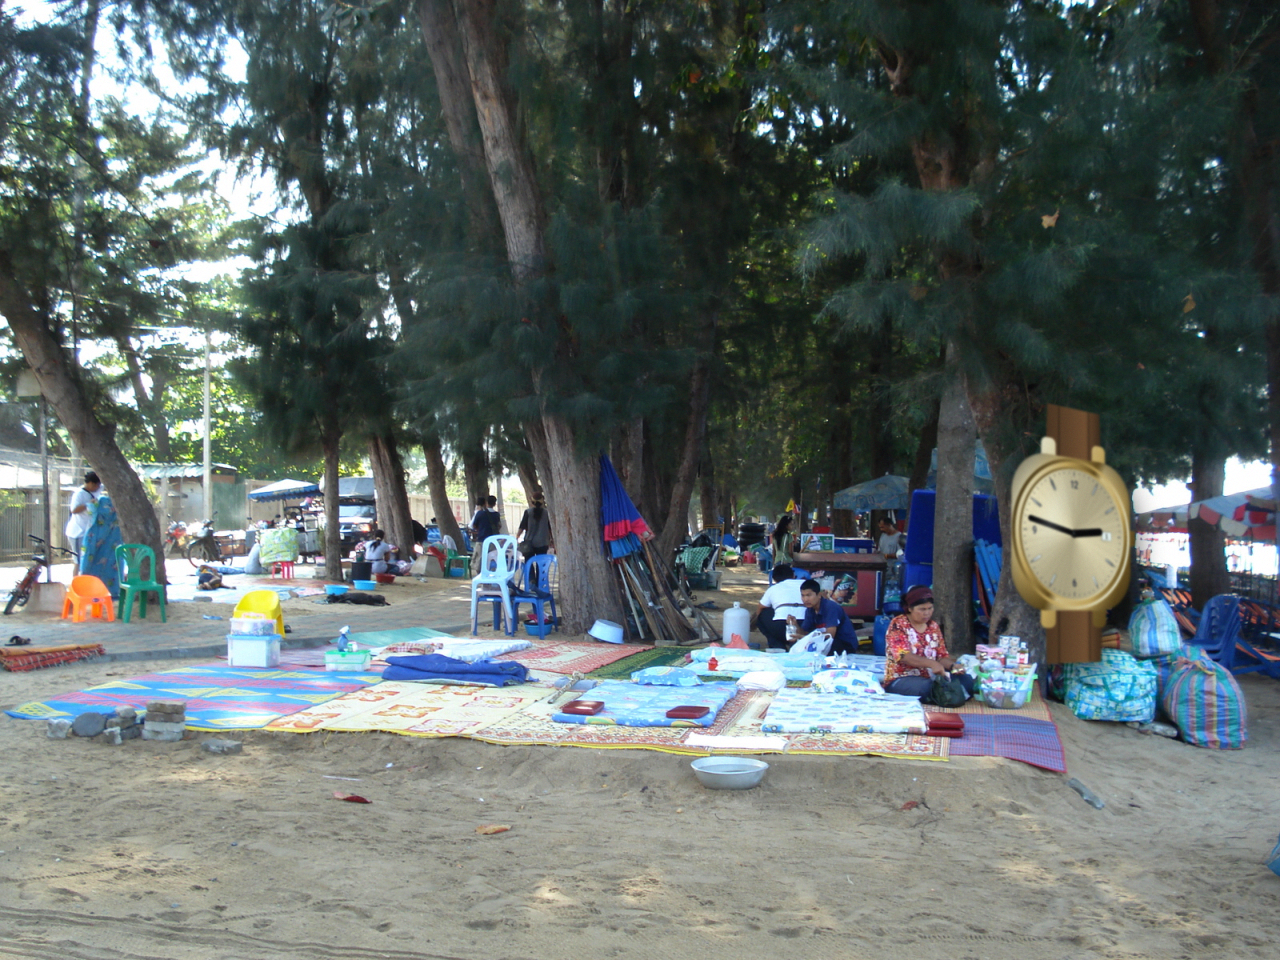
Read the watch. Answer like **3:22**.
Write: **2:47**
